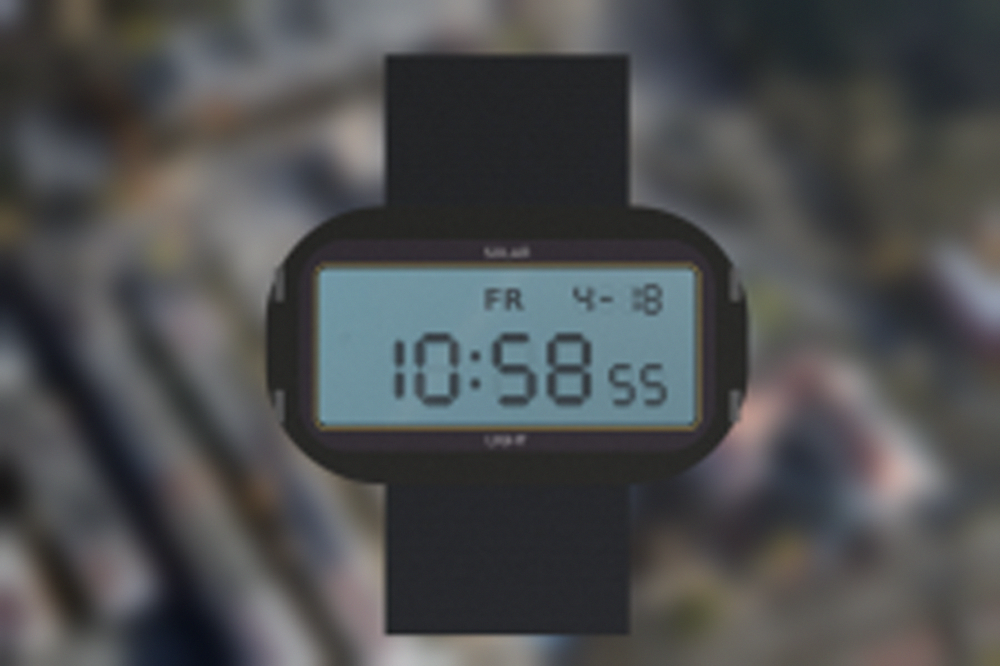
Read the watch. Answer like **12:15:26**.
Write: **10:58:55**
